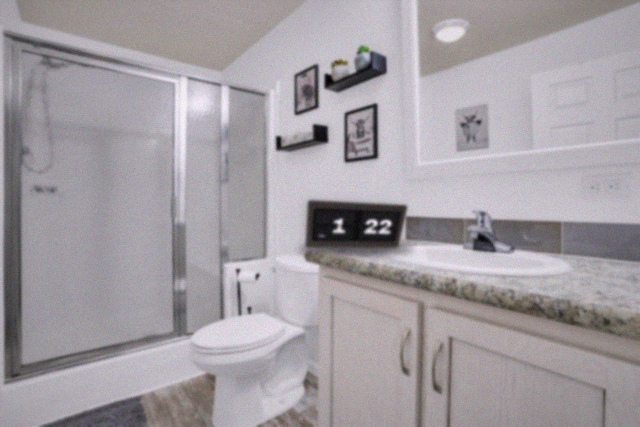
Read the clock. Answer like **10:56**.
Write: **1:22**
